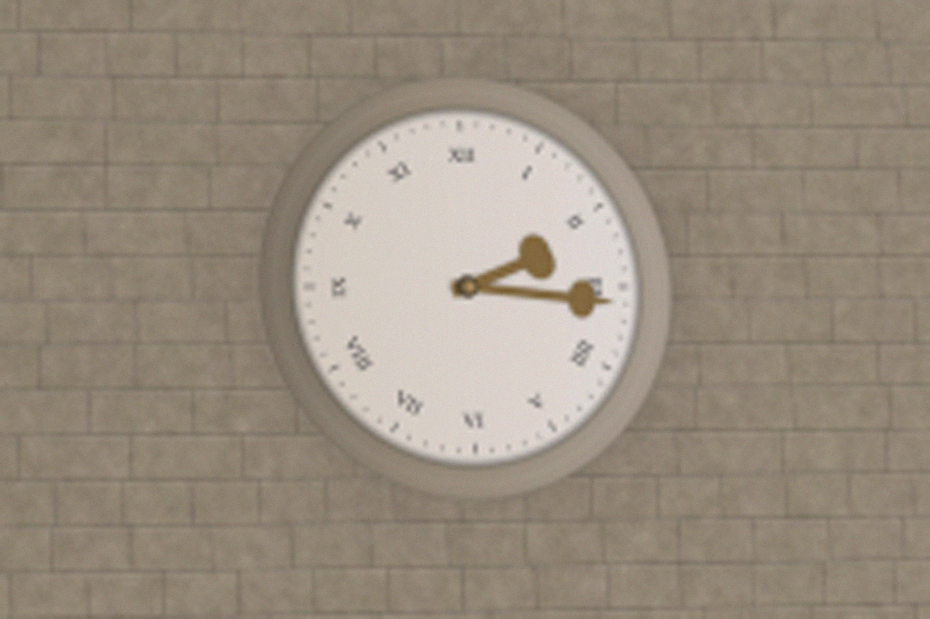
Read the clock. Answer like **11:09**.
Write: **2:16**
